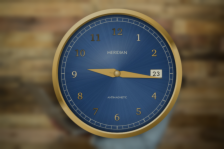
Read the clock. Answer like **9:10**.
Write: **9:16**
